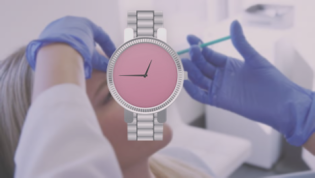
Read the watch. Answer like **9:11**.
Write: **12:45**
